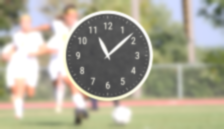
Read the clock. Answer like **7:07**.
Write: **11:08**
